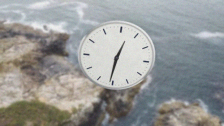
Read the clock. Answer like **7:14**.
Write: **12:31**
